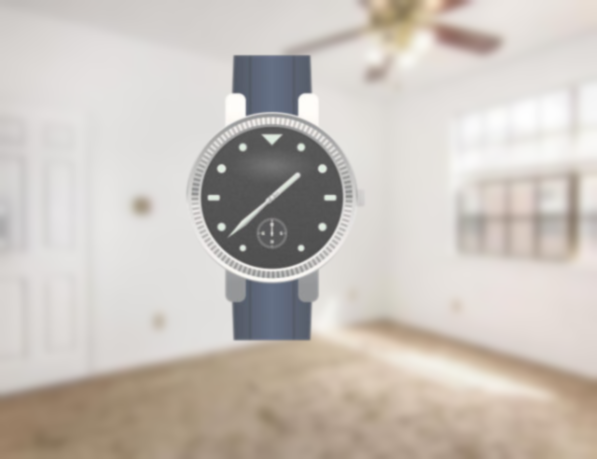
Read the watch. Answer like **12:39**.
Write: **1:38**
